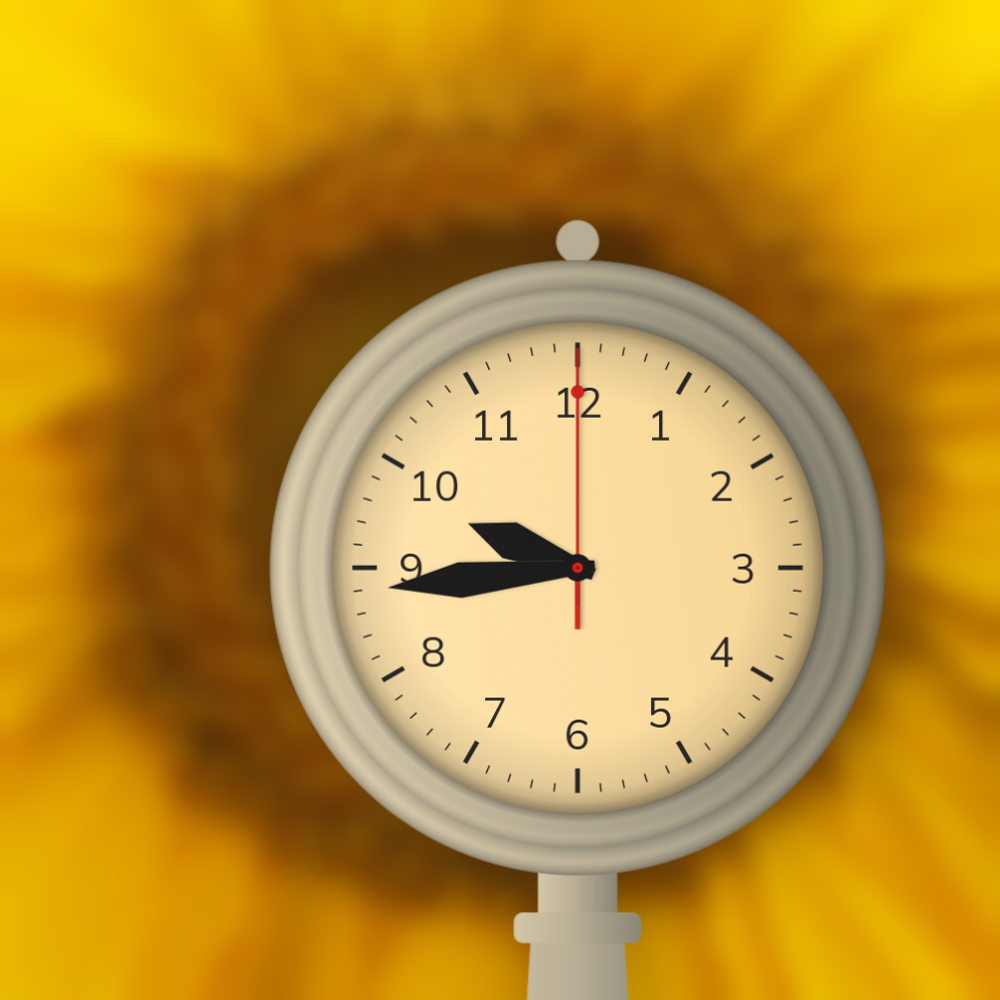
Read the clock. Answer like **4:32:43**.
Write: **9:44:00**
